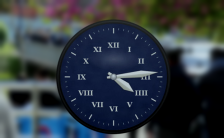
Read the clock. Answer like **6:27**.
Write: **4:14**
